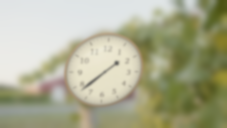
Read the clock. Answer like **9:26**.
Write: **1:38**
